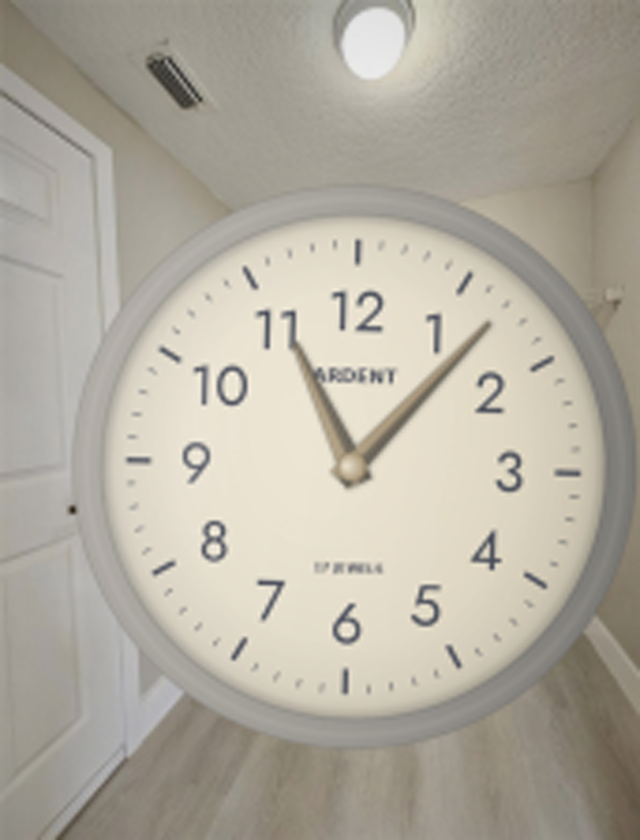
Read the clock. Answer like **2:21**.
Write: **11:07**
